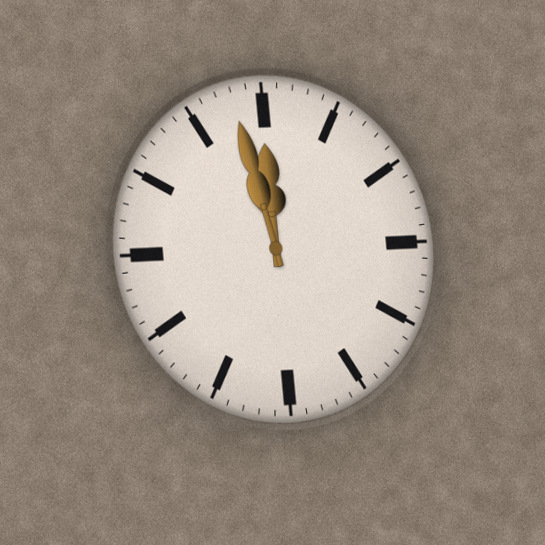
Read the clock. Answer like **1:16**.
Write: **11:58**
